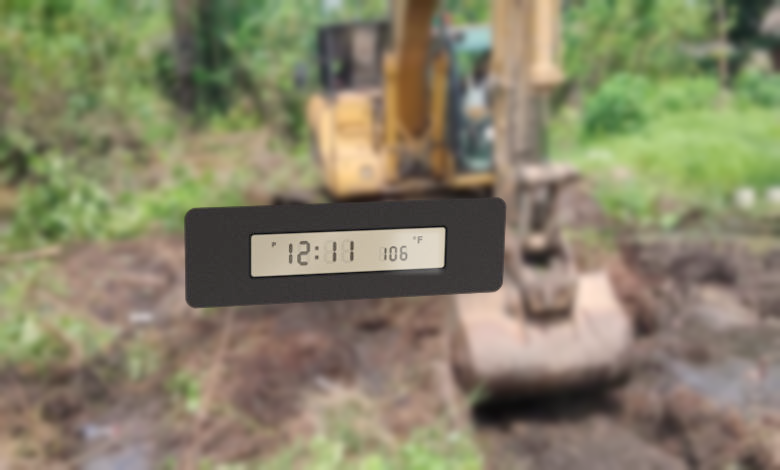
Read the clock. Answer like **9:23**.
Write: **12:11**
